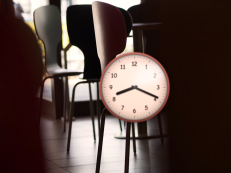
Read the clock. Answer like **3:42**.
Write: **8:19**
